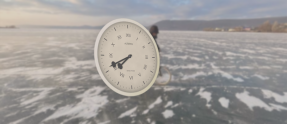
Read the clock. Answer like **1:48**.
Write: **7:41**
